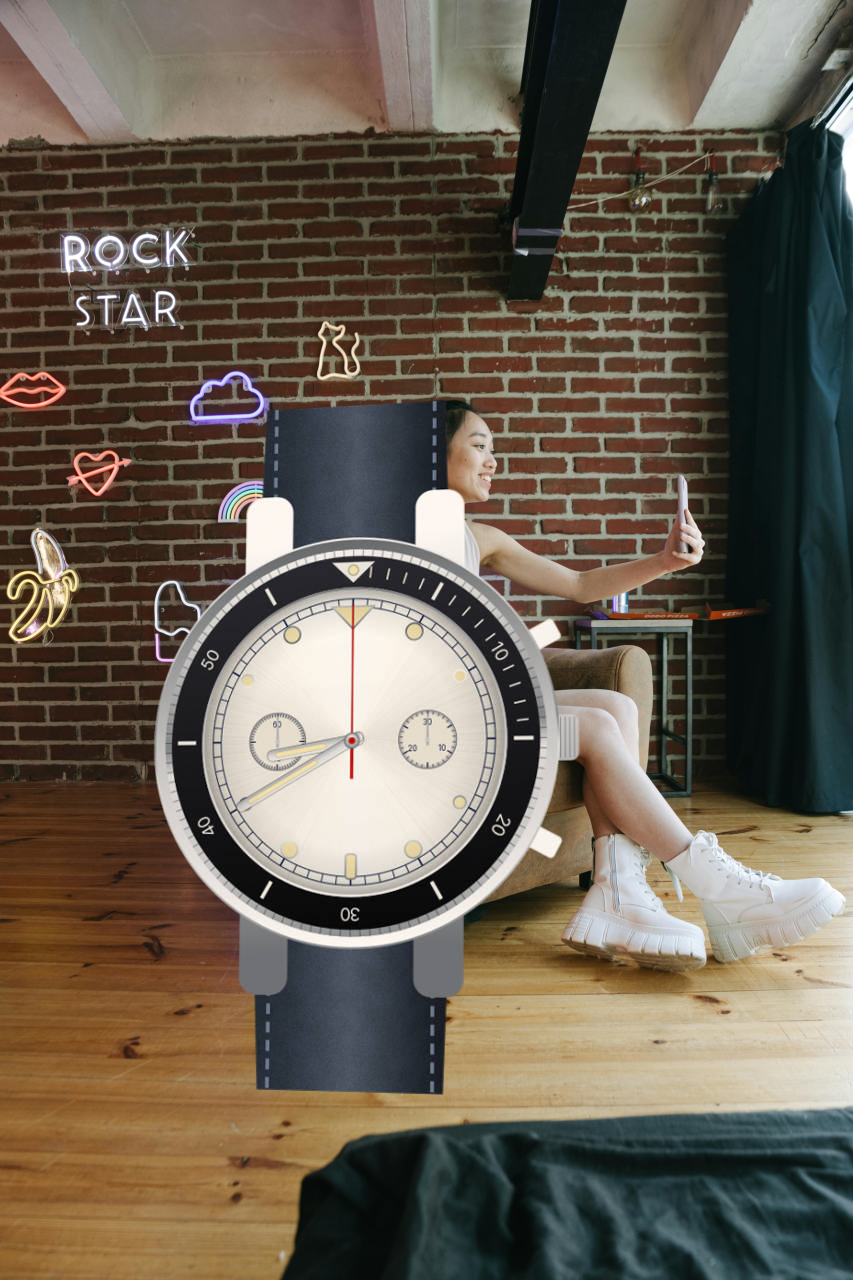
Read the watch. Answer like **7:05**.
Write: **8:40**
